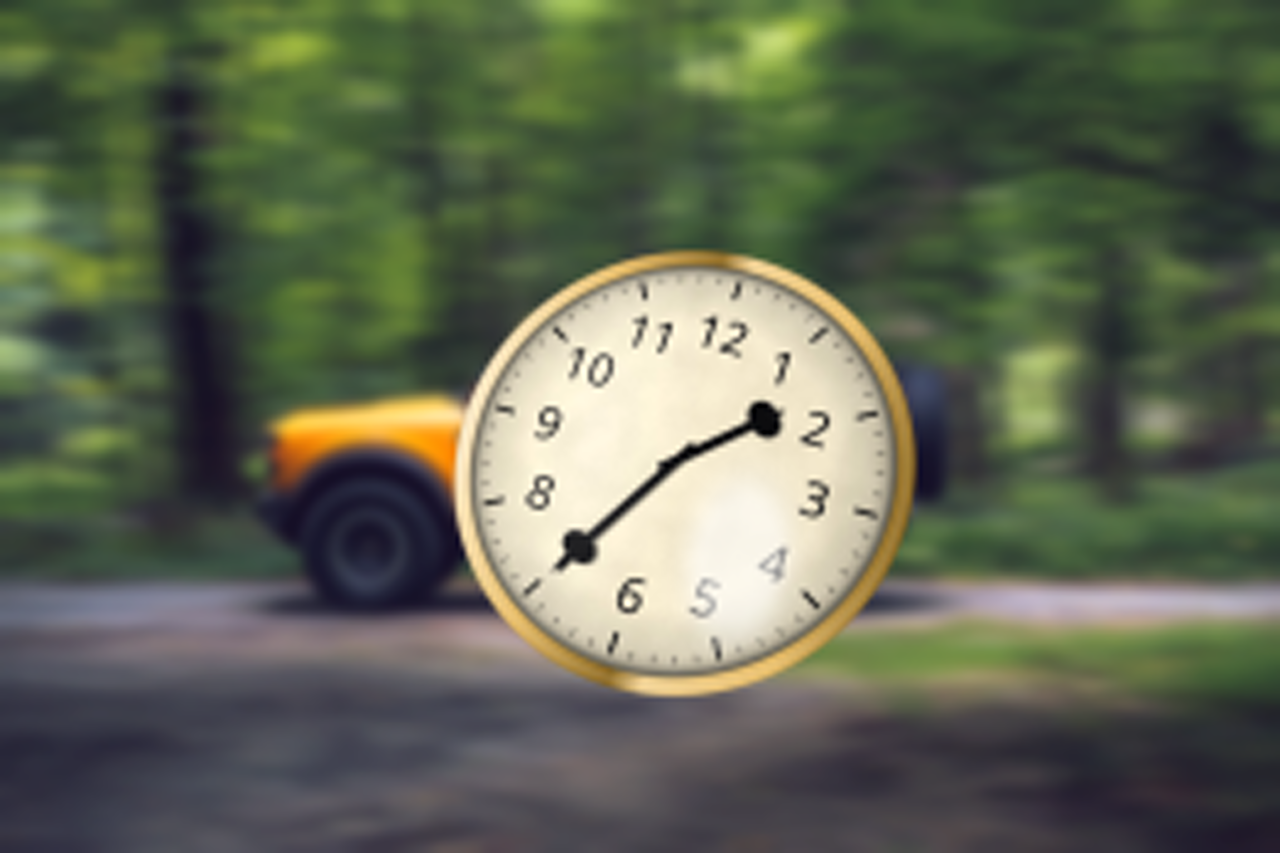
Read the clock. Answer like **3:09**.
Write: **1:35**
